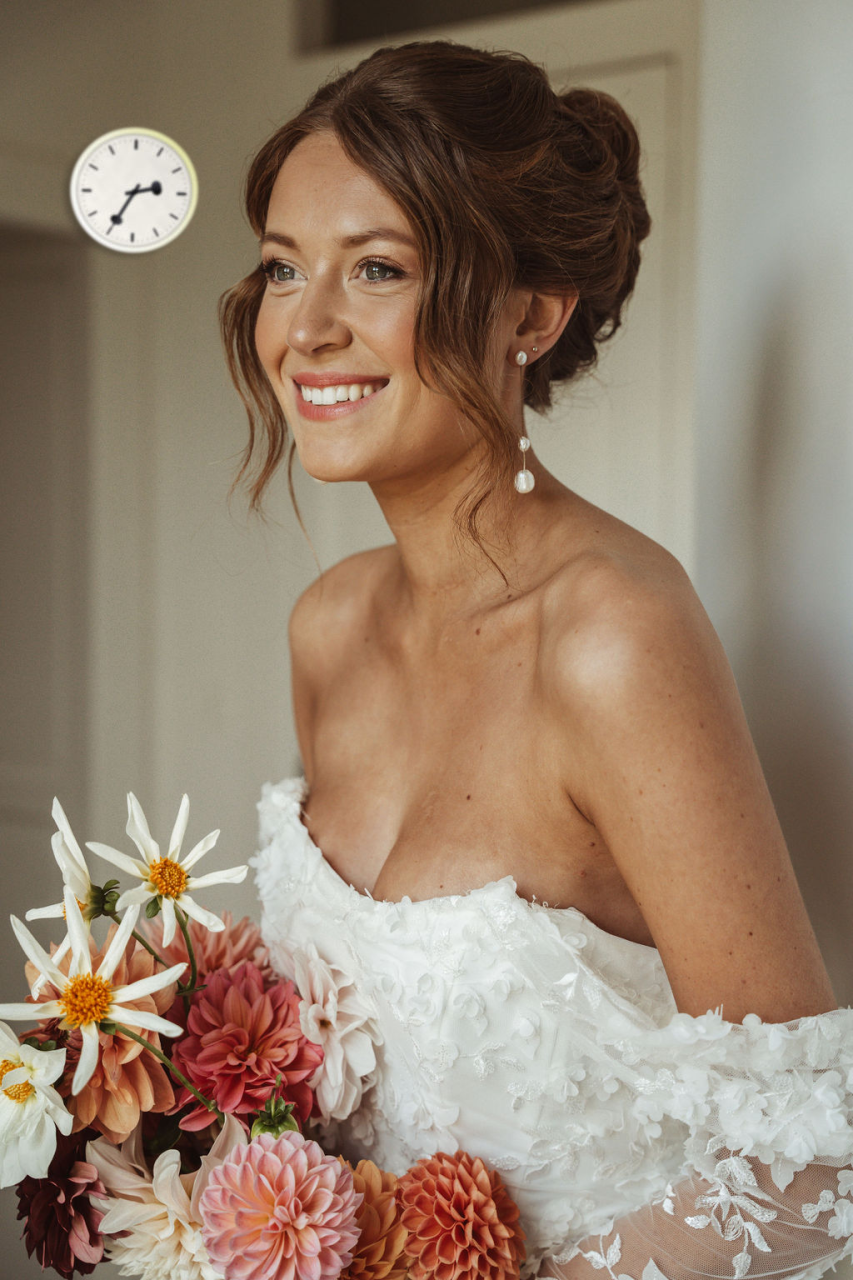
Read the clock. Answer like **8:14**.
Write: **2:35**
